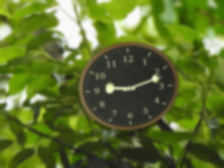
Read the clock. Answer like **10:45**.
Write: **9:12**
